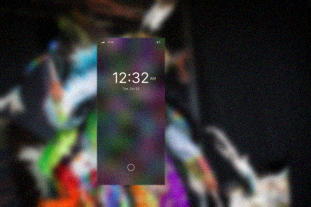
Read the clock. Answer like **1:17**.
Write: **12:32**
